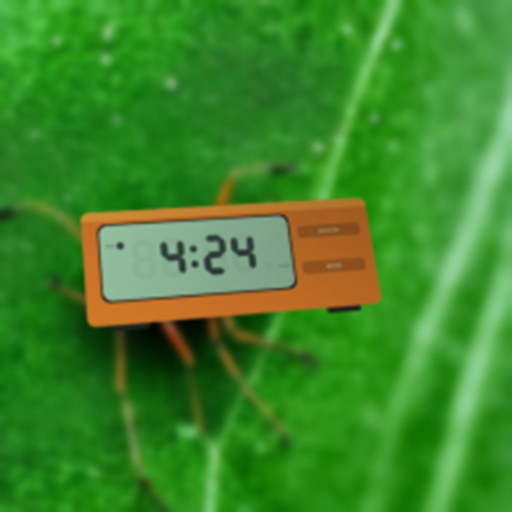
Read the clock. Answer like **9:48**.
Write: **4:24**
